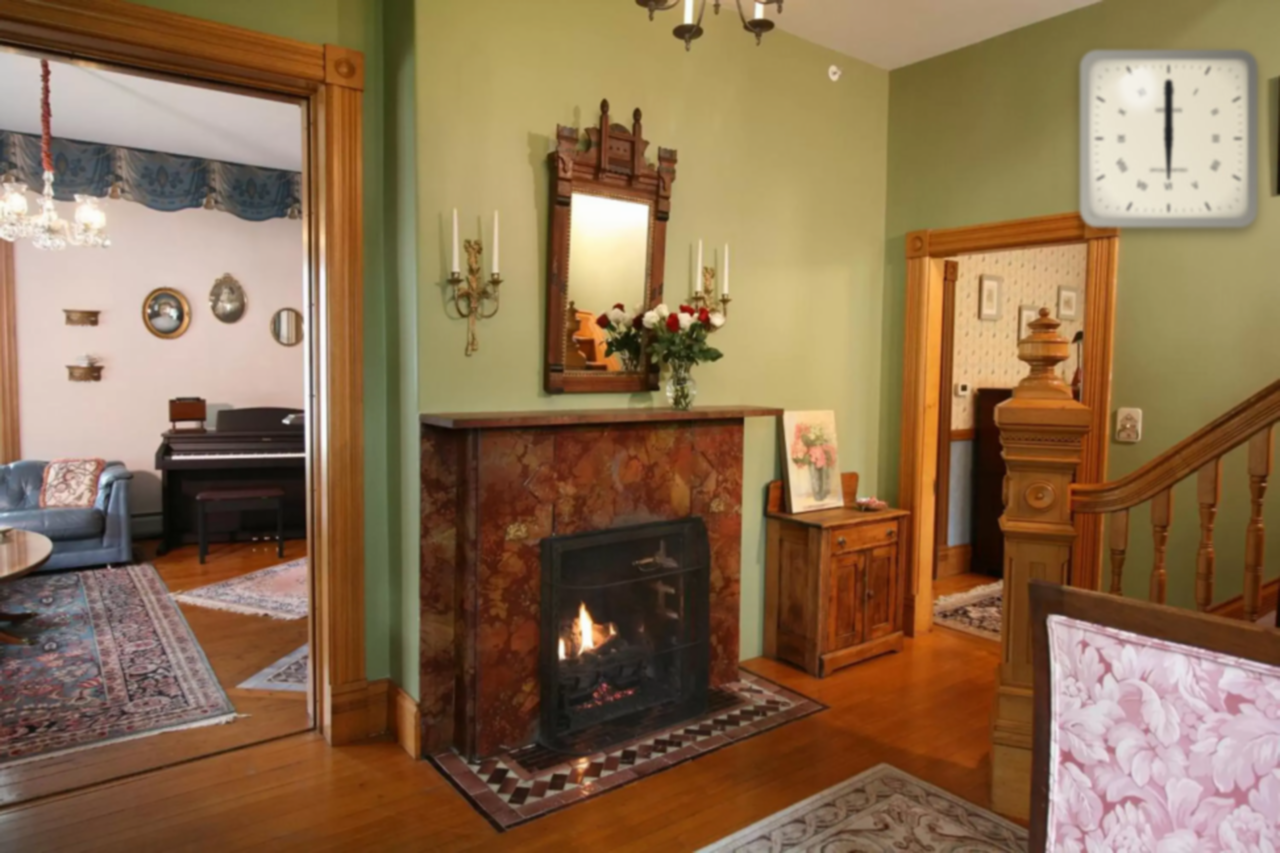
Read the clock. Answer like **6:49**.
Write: **6:00**
